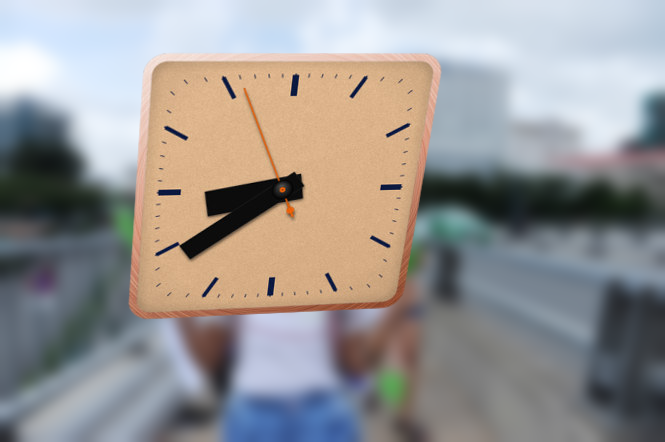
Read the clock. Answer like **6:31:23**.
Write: **8:38:56**
